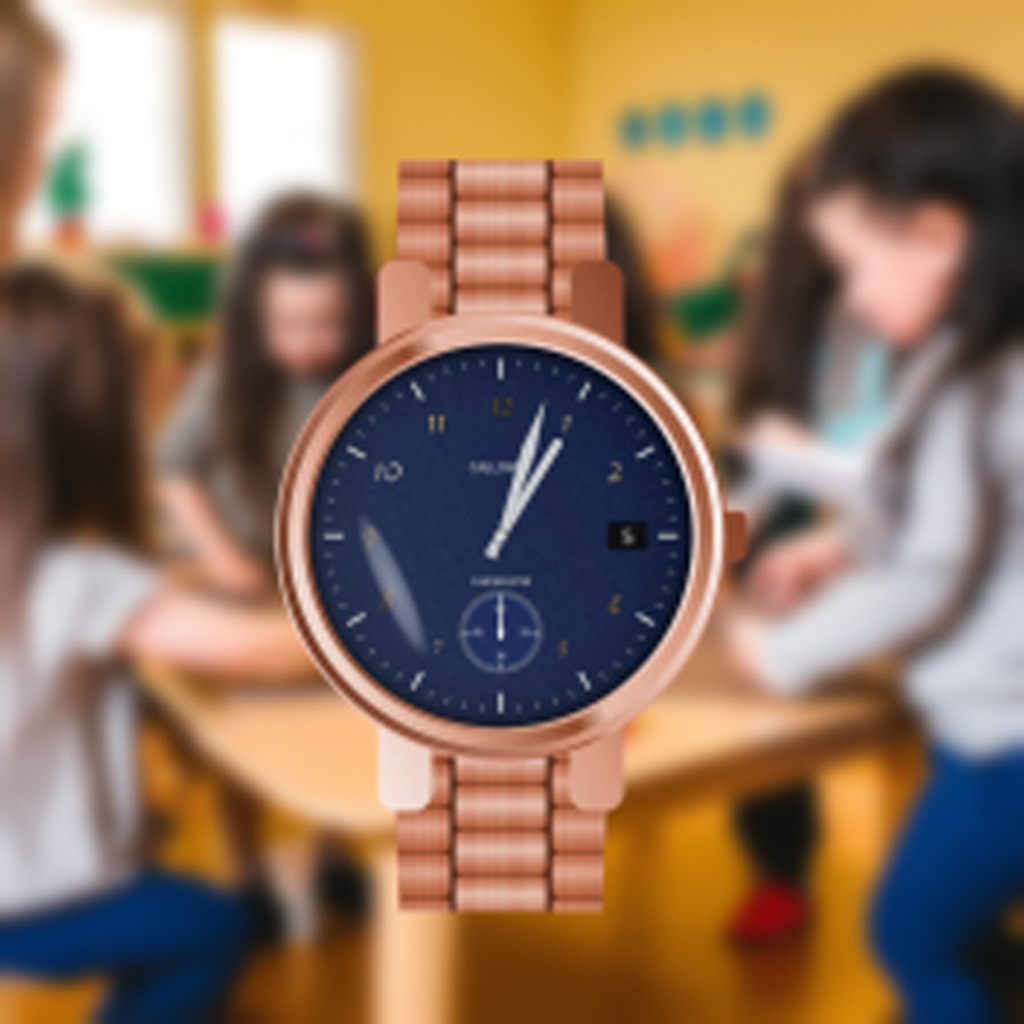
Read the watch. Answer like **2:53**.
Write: **1:03**
